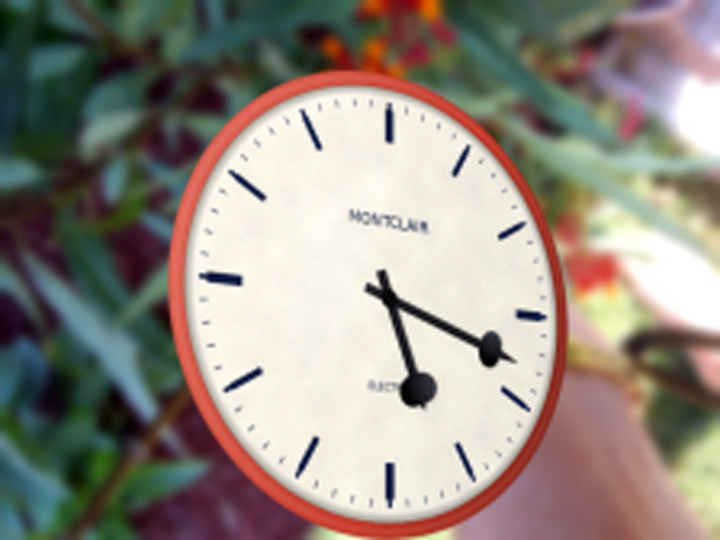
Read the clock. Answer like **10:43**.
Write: **5:18**
